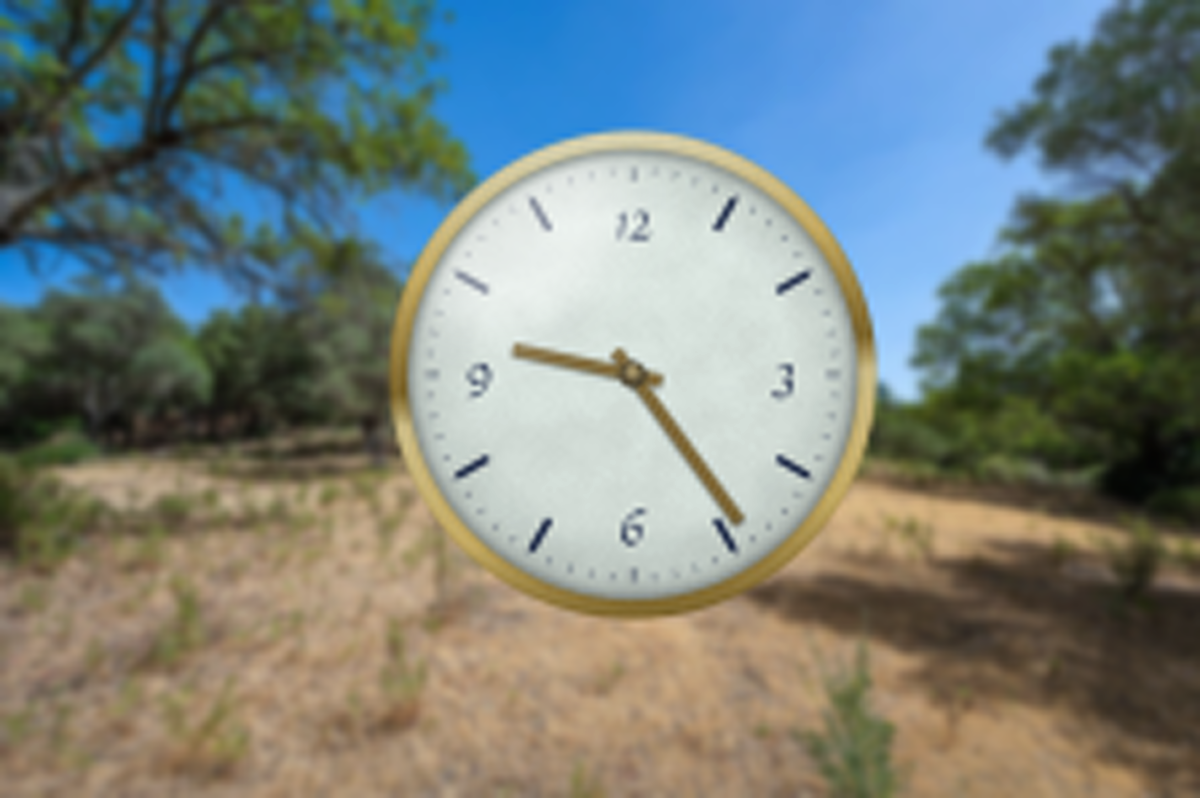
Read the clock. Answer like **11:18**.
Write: **9:24**
